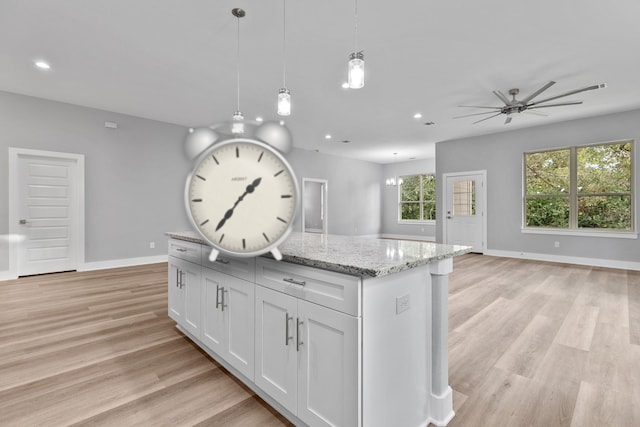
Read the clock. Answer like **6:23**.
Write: **1:37**
